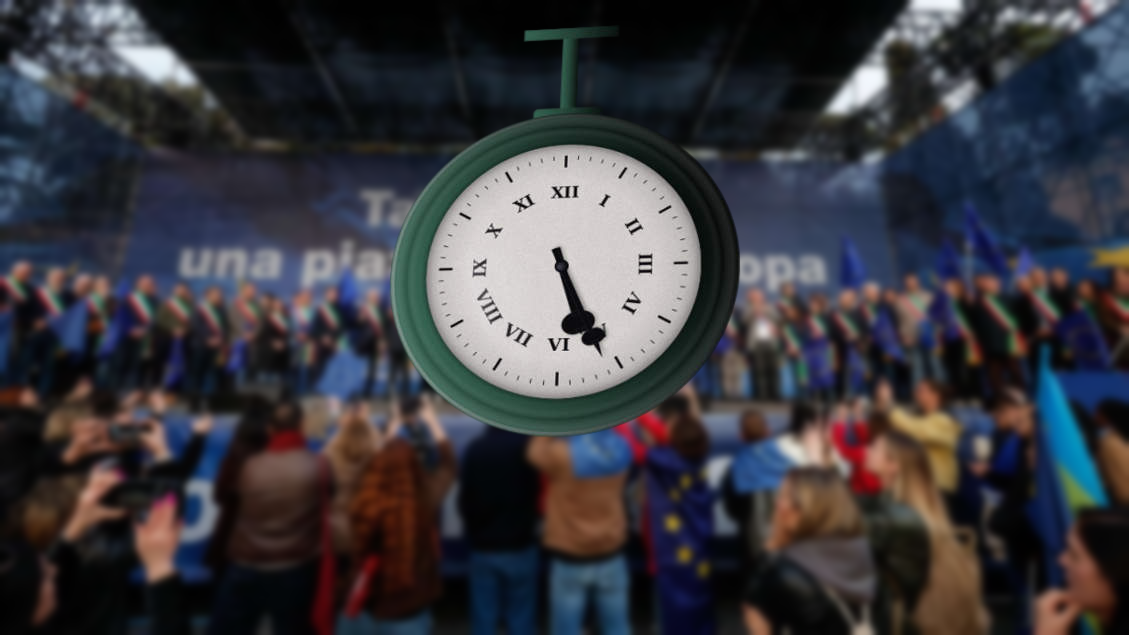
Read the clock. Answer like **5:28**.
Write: **5:26**
